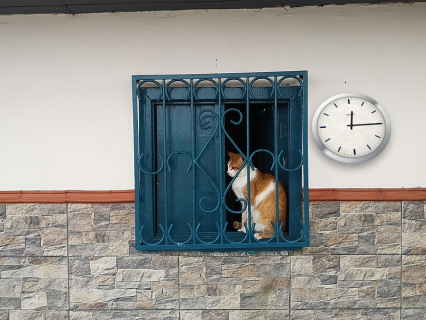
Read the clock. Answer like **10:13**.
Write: **12:15**
